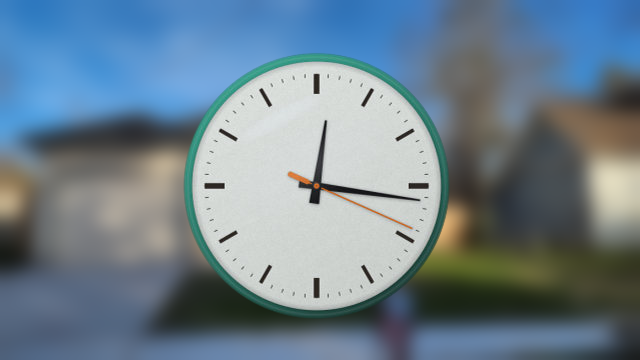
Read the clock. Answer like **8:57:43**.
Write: **12:16:19**
